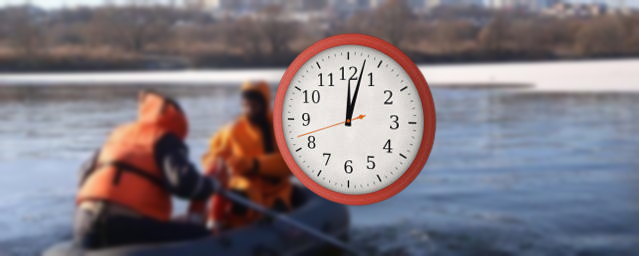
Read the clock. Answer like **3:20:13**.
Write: **12:02:42**
